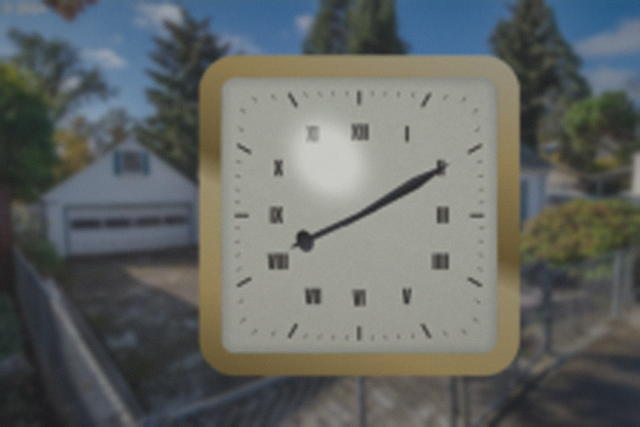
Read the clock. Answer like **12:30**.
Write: **8:10**
